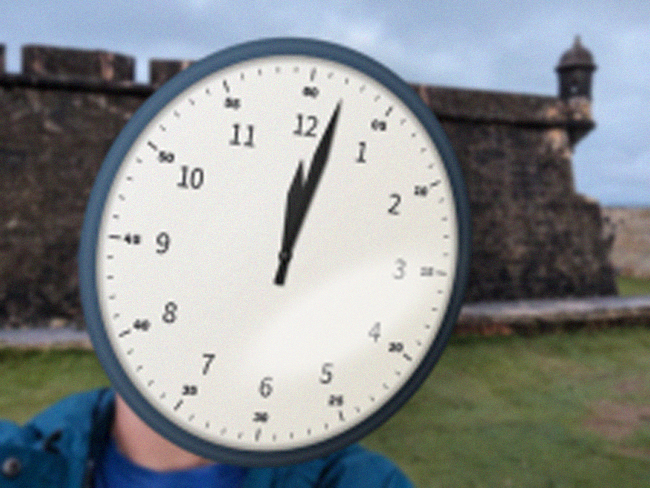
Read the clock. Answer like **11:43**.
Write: **12:02**
